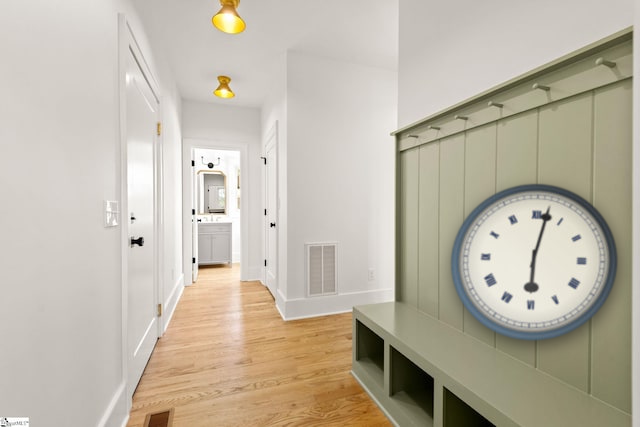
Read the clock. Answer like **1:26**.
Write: **6:02**
